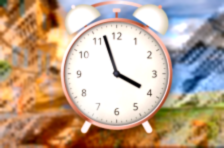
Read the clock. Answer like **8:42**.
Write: **3:57**
